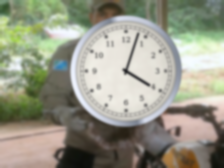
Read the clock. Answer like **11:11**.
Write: **4:03**
